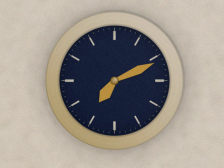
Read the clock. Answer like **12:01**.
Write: **7:11**
